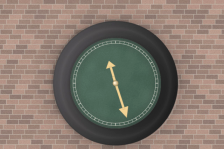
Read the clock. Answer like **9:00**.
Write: **11:27**
